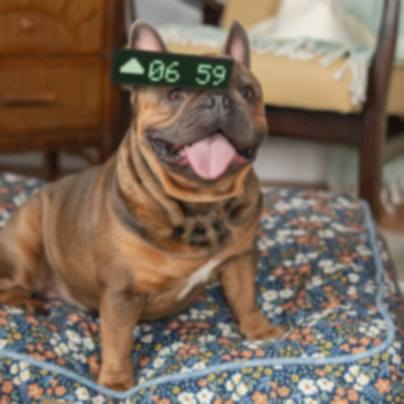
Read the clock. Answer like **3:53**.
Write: **6:59**
